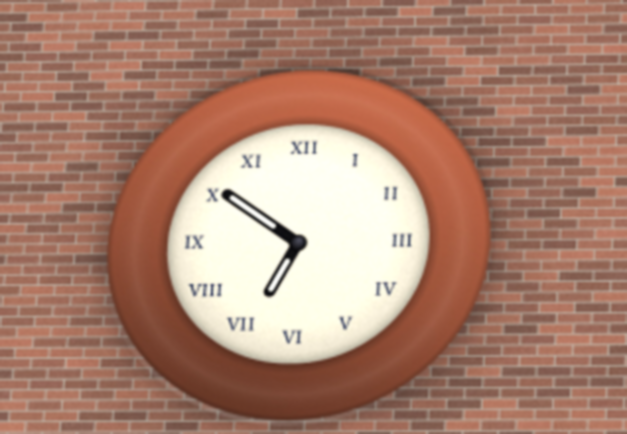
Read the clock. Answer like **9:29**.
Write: **6:51**
